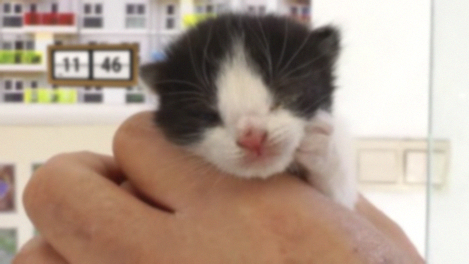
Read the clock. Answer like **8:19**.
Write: **11:46**
